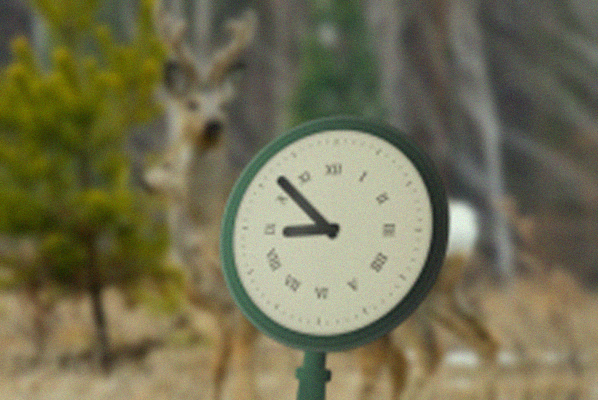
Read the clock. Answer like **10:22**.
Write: **8:52**
